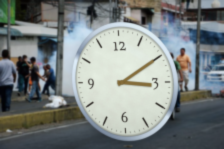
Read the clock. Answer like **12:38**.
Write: **3:10**
